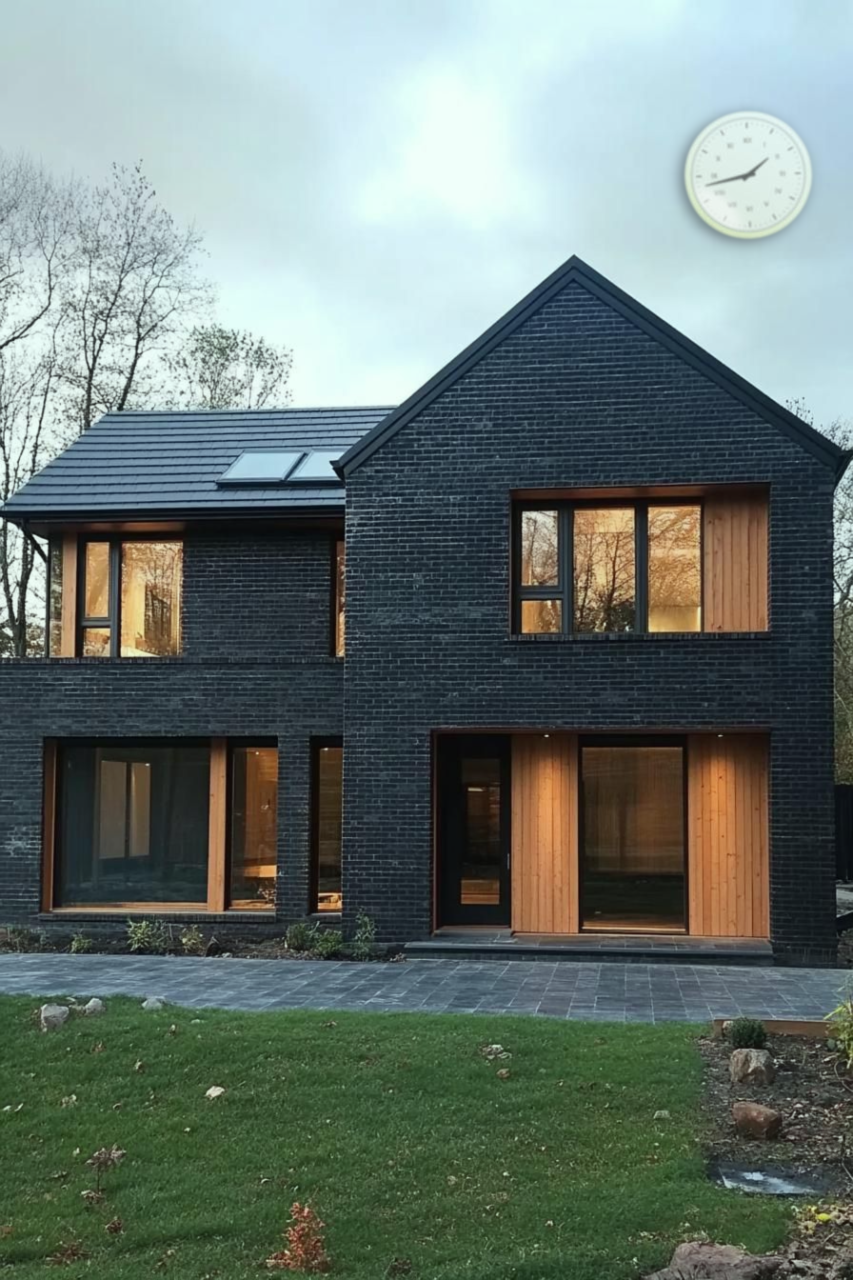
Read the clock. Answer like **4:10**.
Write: **1:43**
